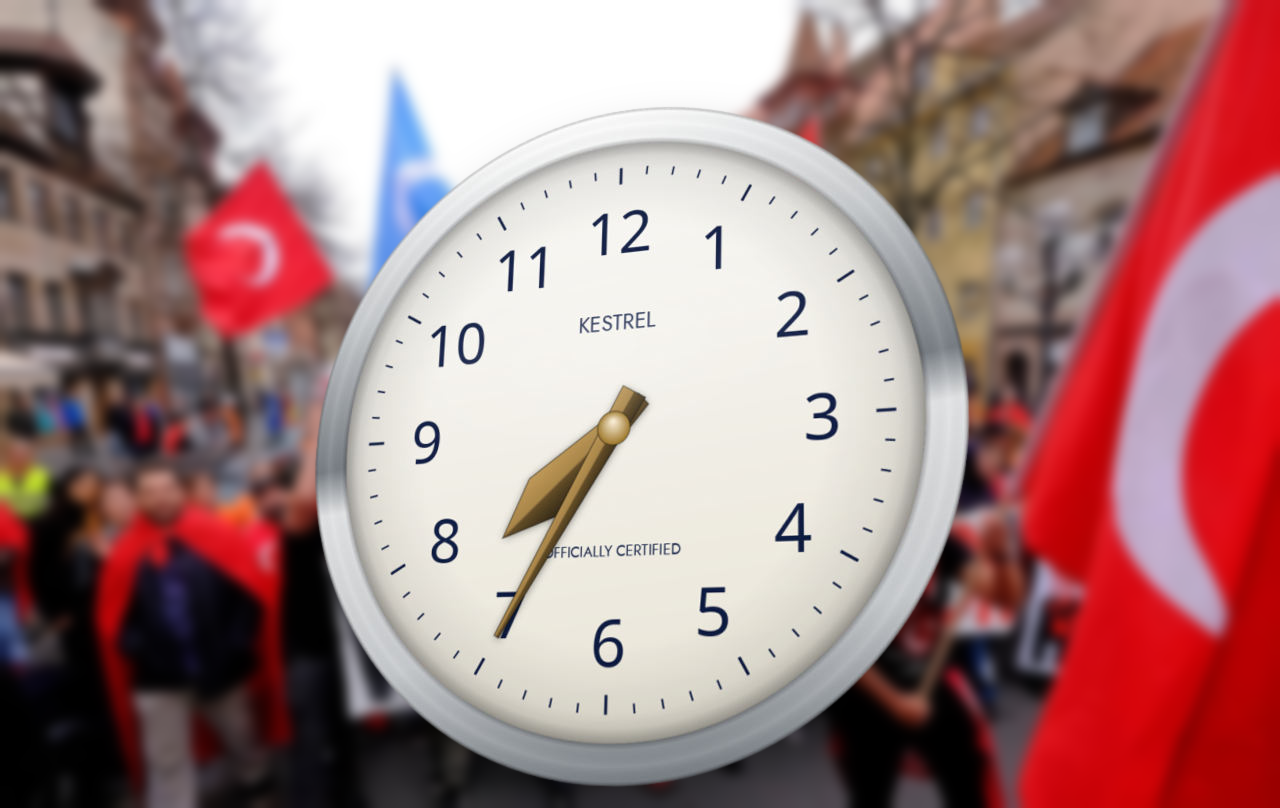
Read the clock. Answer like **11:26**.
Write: **7:35**
